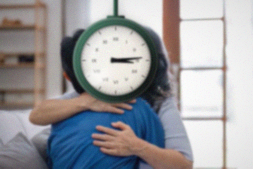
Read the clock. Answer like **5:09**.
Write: **3:14**
